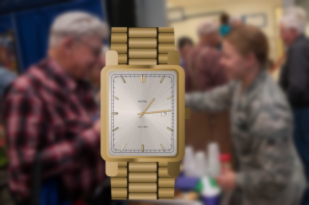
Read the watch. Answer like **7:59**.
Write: **1:14**
